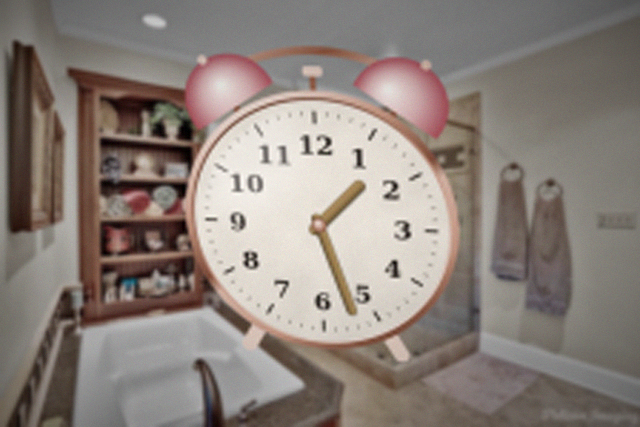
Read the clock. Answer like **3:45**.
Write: **1:27**
